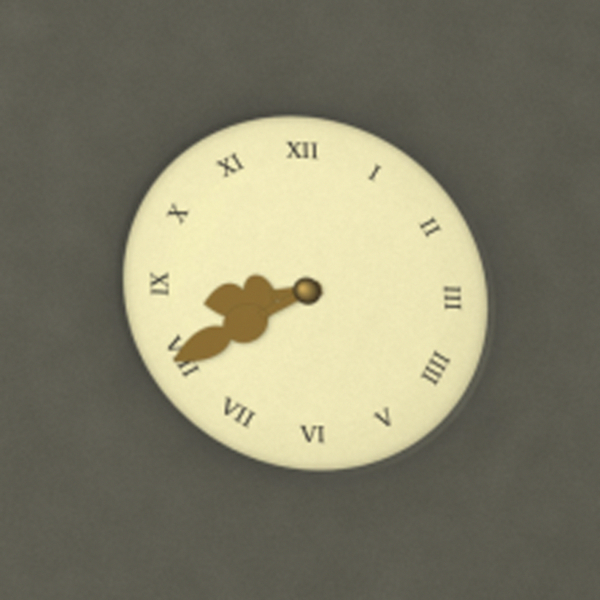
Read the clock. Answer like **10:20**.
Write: **8:40**
